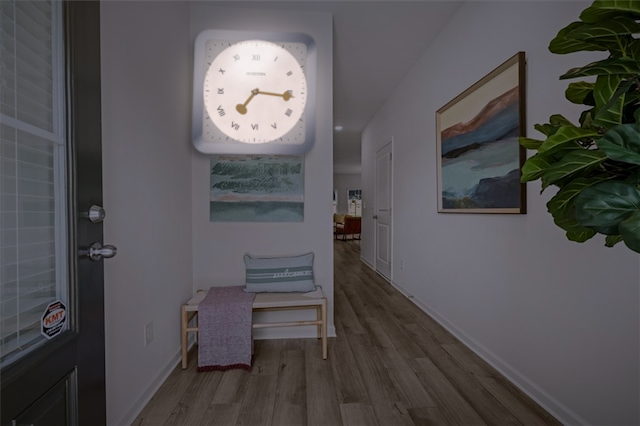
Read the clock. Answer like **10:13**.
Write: **7:16**
